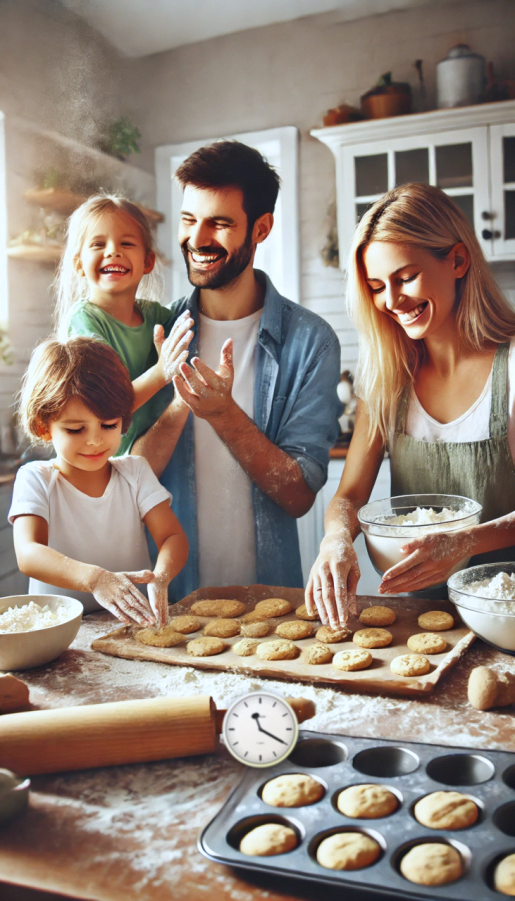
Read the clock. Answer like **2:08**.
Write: **11:20**
